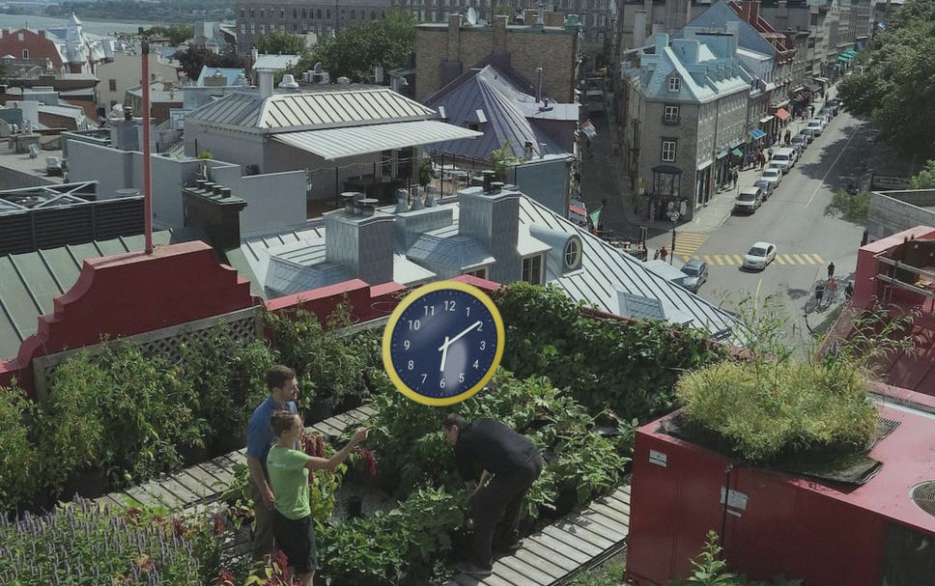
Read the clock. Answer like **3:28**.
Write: **6:09**
